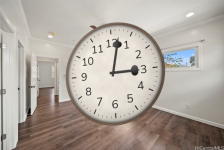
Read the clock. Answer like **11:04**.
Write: **3:02**
